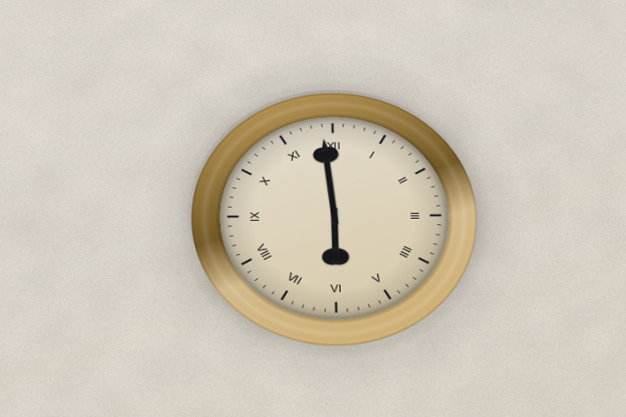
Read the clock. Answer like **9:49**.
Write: **5:59**
